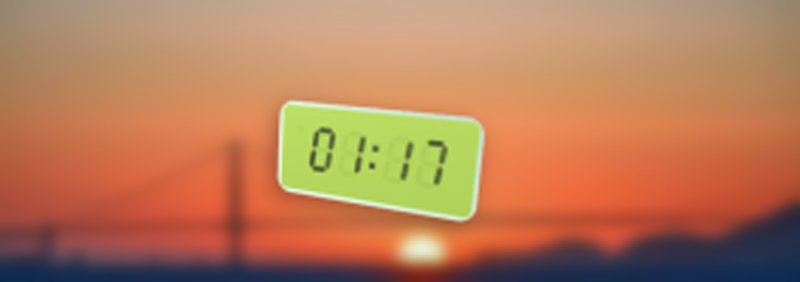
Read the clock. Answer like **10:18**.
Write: **1:17**
